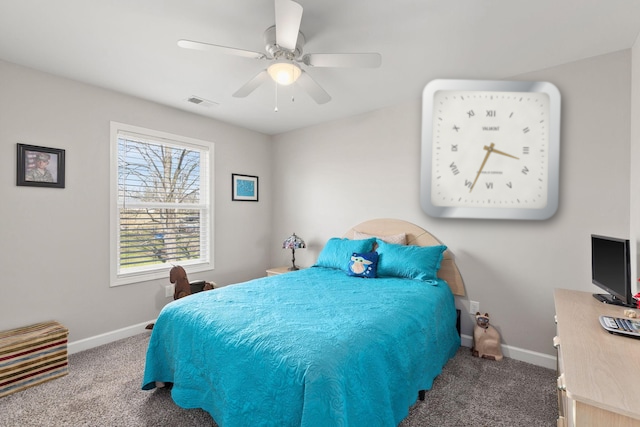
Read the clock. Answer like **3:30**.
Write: **3:34**
